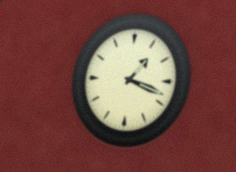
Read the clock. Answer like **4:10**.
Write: **1:18**
